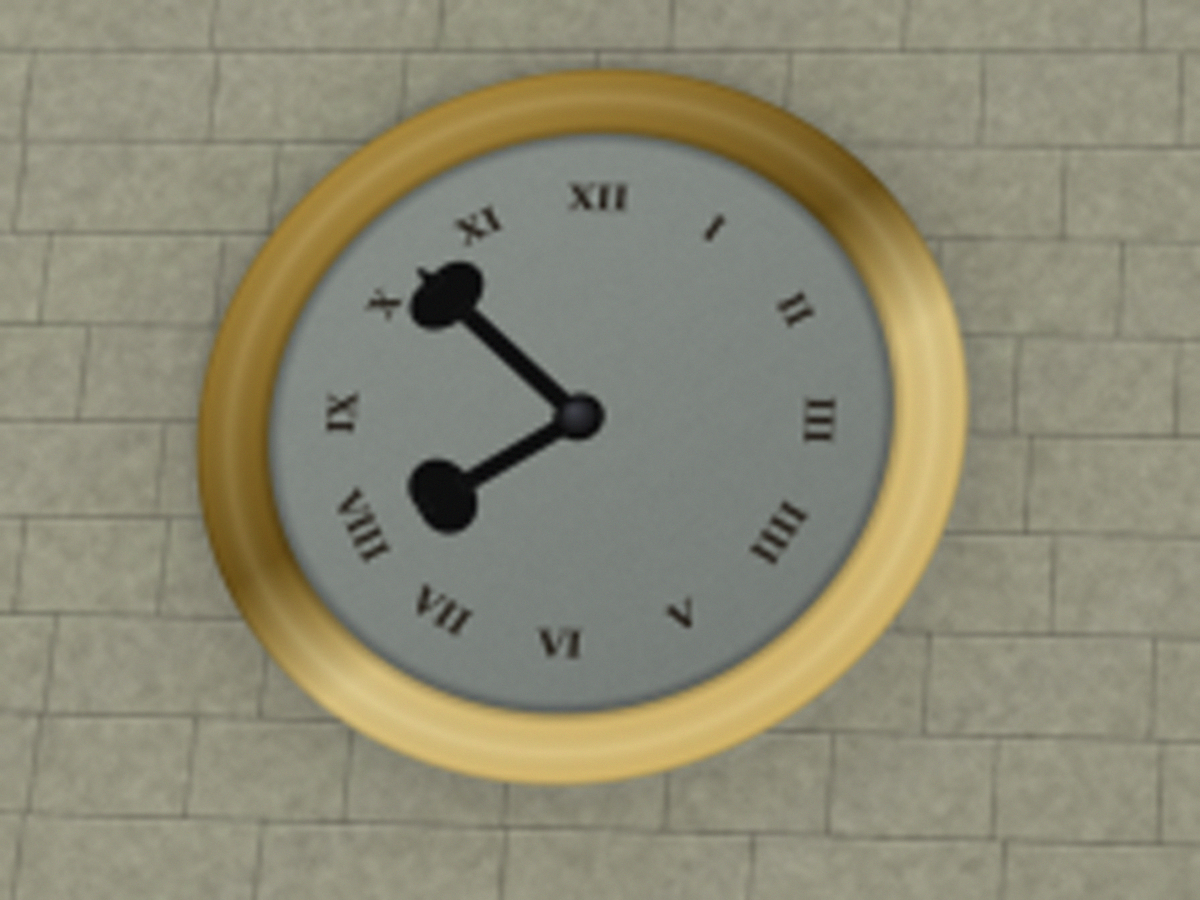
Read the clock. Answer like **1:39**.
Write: **7:52**
